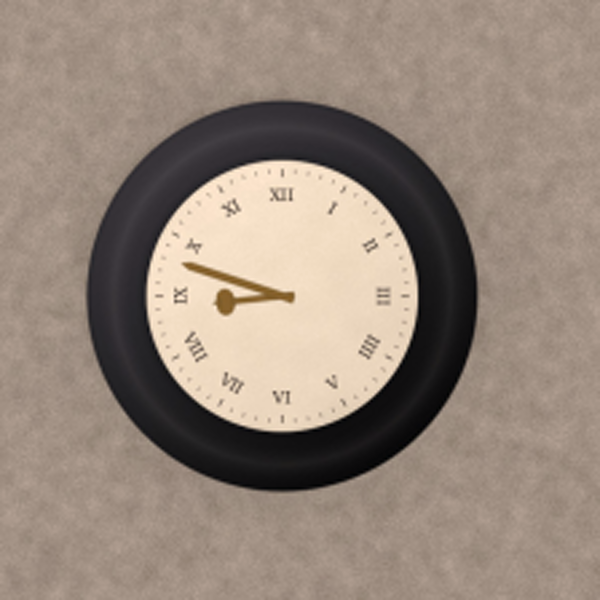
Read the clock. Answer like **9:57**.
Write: **8:48**
